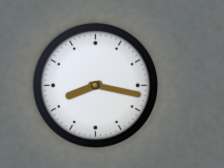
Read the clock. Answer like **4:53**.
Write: **8:17**
